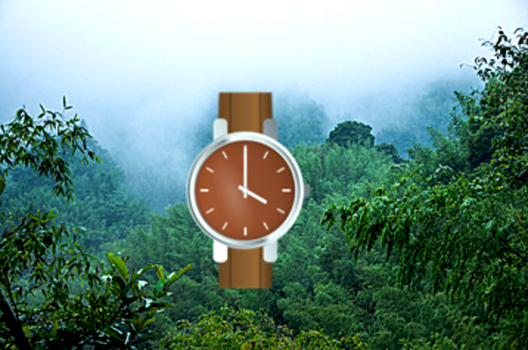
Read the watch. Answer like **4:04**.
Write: **4:00**
